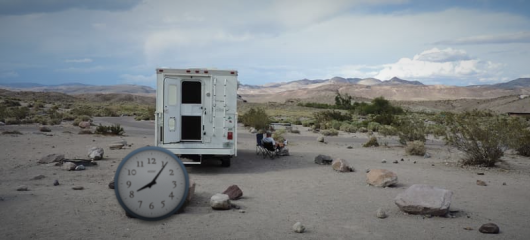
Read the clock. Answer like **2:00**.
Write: **8:06**
